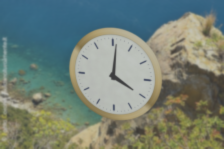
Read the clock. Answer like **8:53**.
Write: **4:01**
